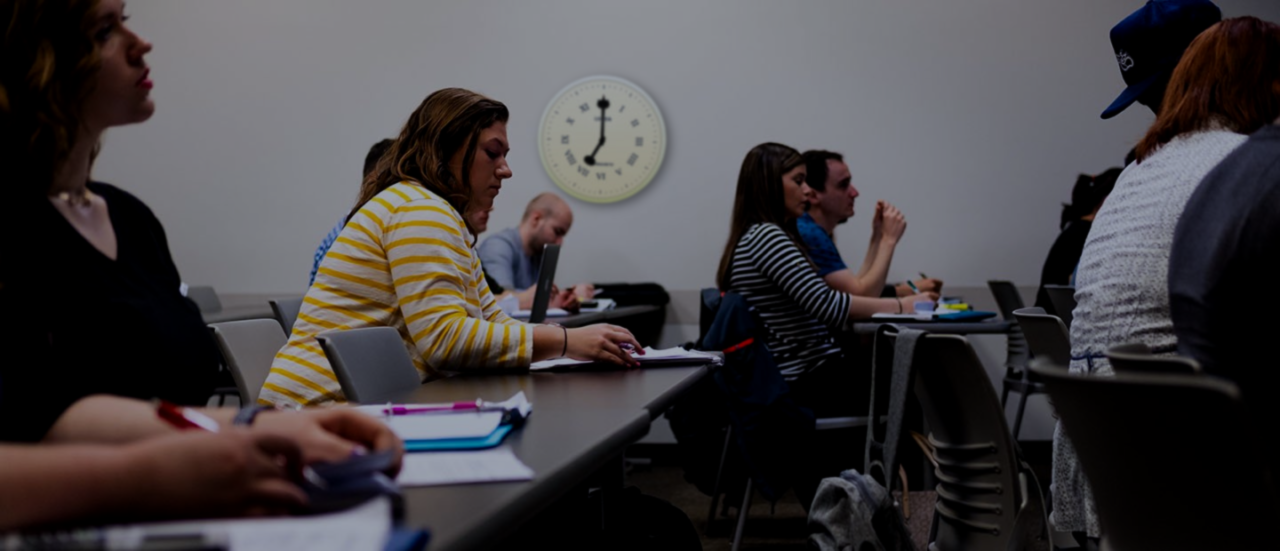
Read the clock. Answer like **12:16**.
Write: **7:00**
